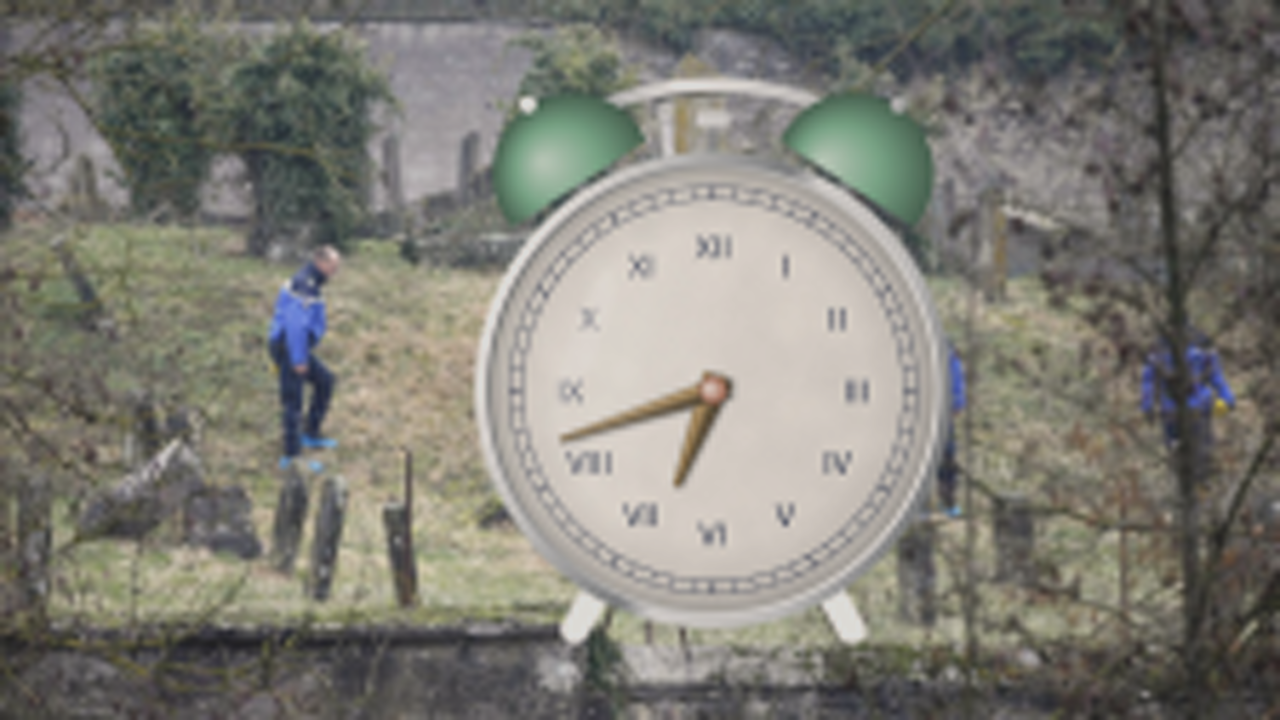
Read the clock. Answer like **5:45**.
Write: **6:42**
